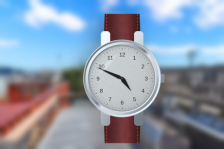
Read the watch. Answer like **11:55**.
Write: **4:49**
